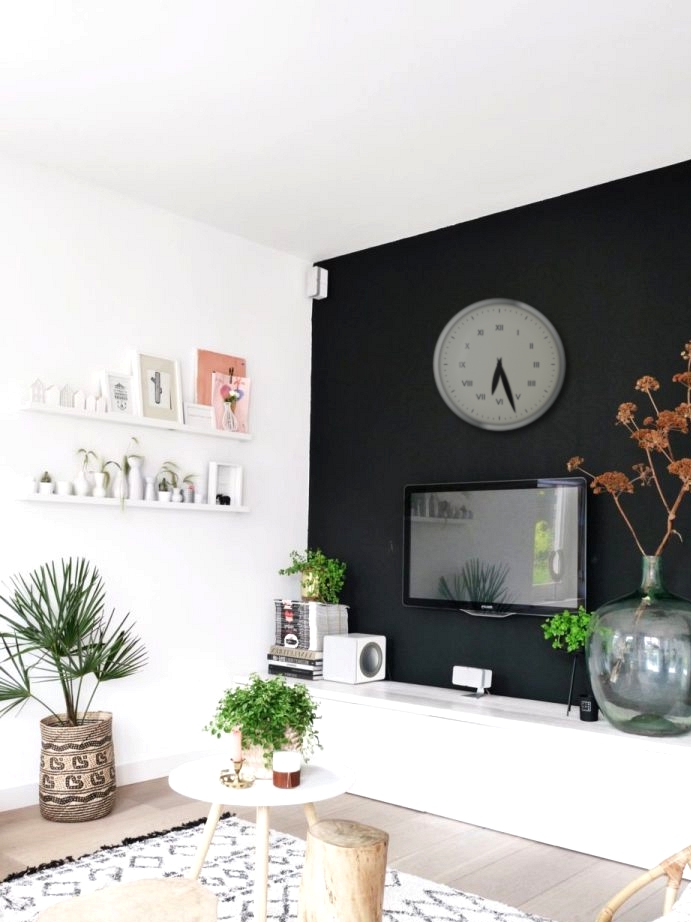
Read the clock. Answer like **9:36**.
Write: **6:27**
